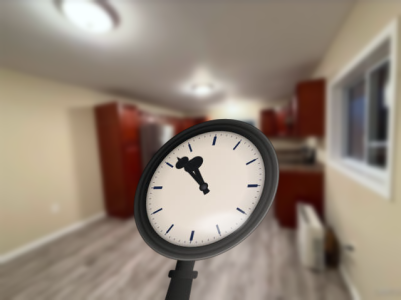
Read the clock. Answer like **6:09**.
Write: **10:52**
